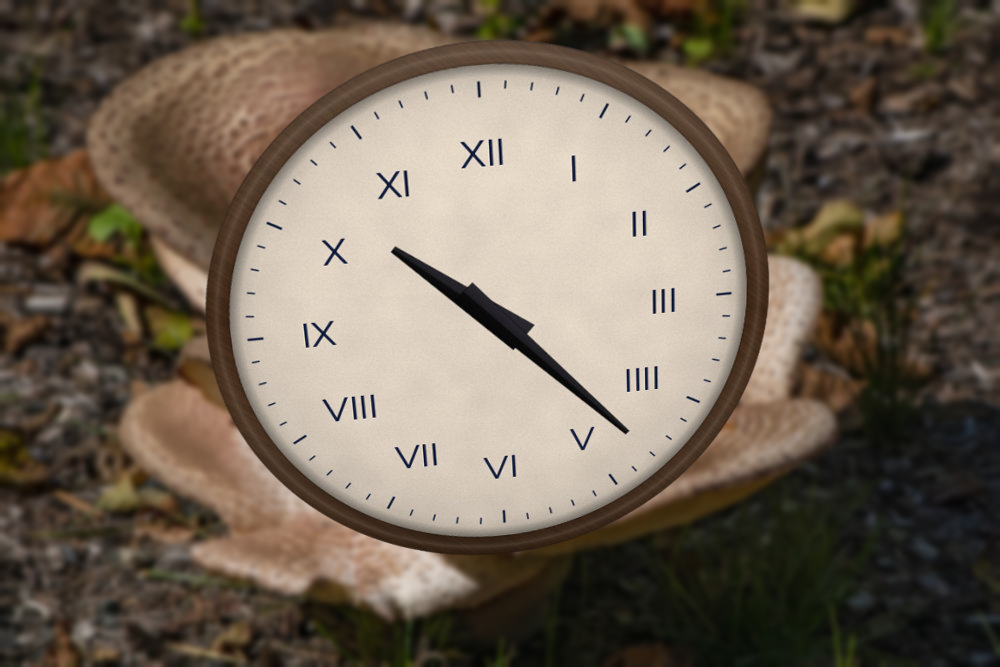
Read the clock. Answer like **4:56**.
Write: **10:23**
